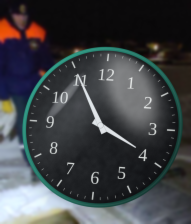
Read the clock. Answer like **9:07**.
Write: **3:55**
